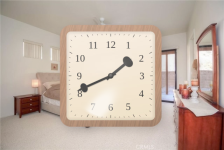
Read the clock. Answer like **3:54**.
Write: **1:41**
